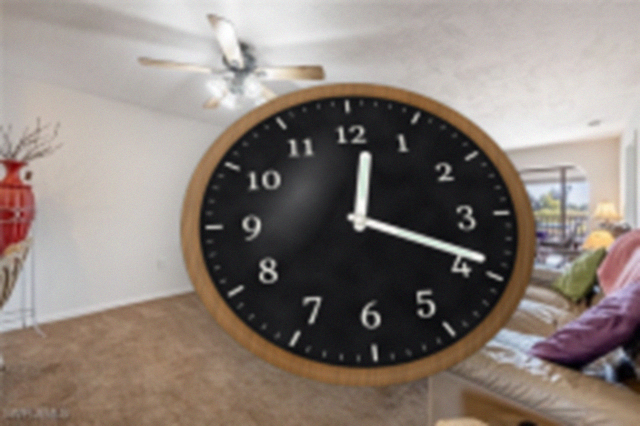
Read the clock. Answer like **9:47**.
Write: **12:19**
